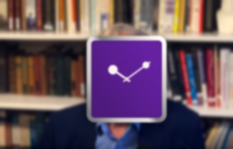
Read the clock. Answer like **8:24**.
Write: **10:09**
